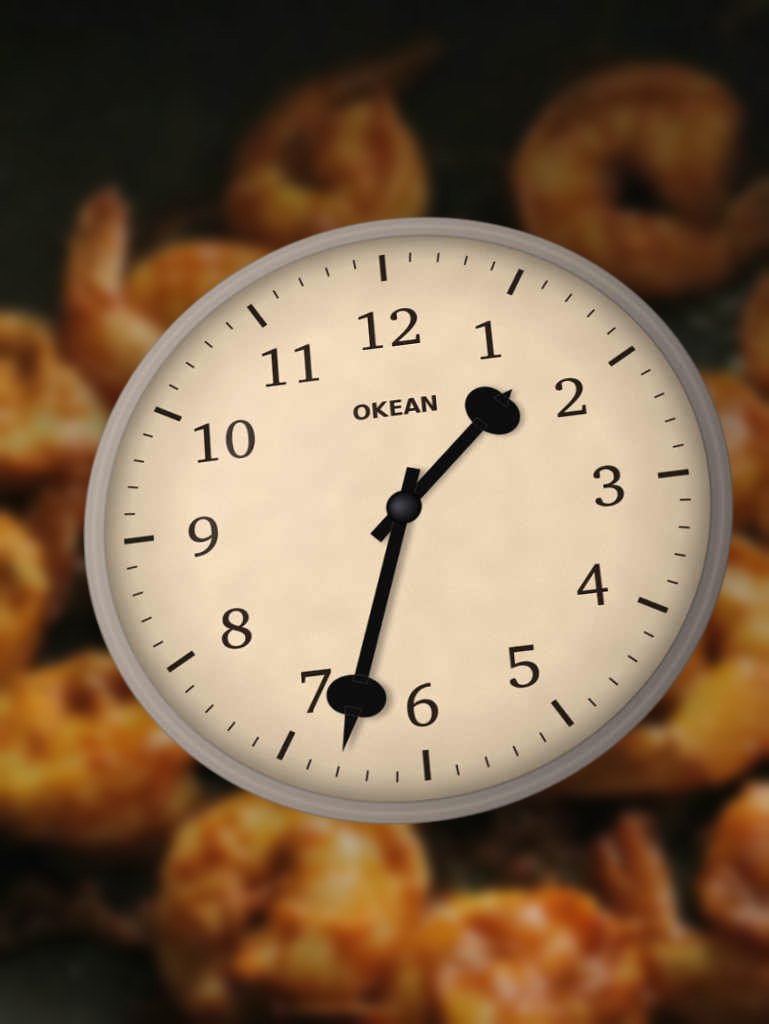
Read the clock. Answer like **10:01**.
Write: **1:33**
